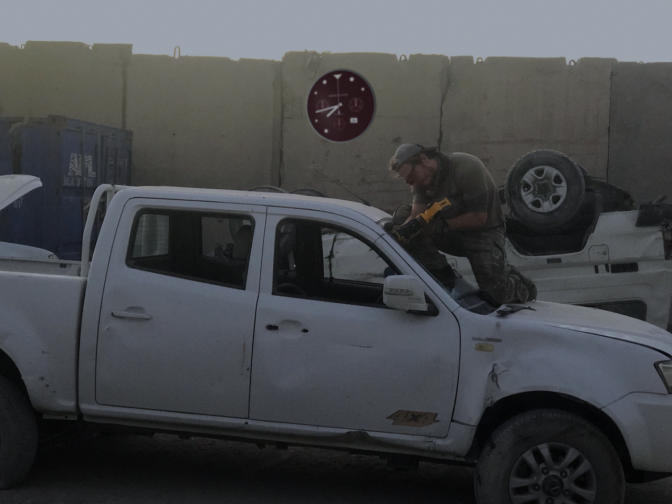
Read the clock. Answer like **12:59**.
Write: **7:43**
